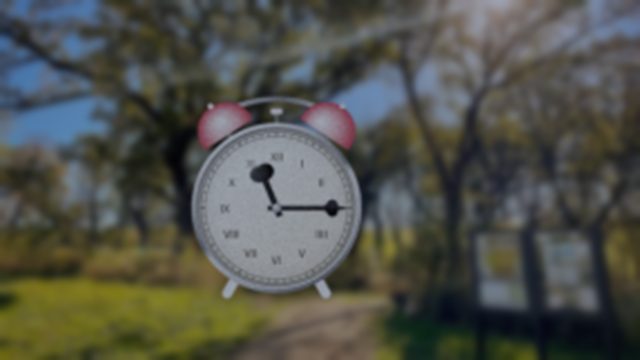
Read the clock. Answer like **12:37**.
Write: **11:15**
